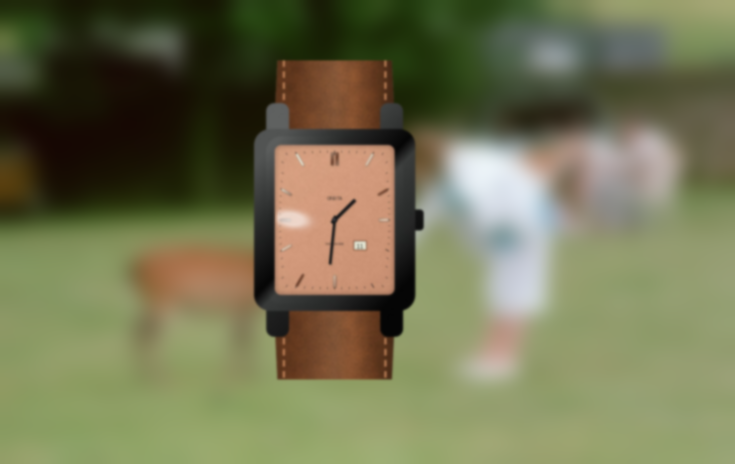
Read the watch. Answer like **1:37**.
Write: **1:31**
